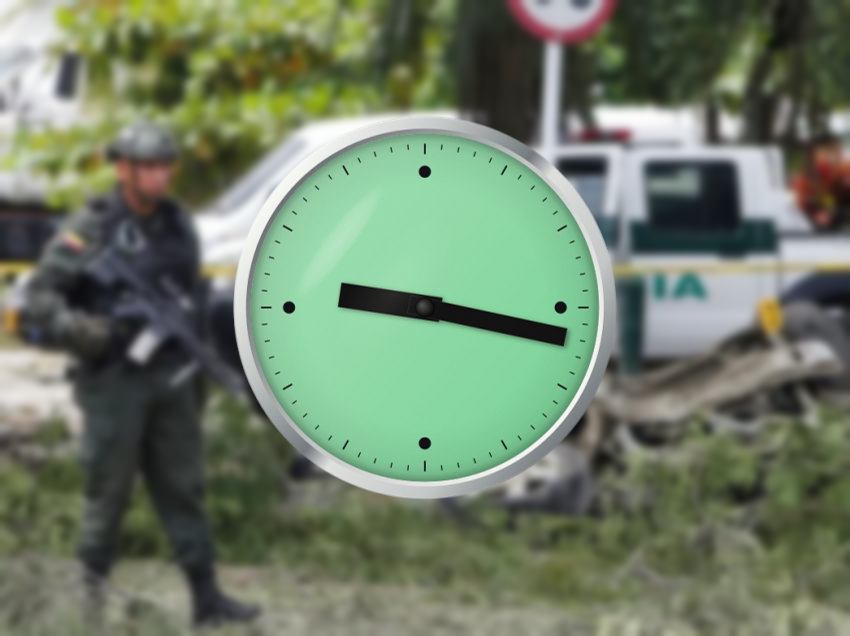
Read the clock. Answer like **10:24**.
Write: **9:17**
